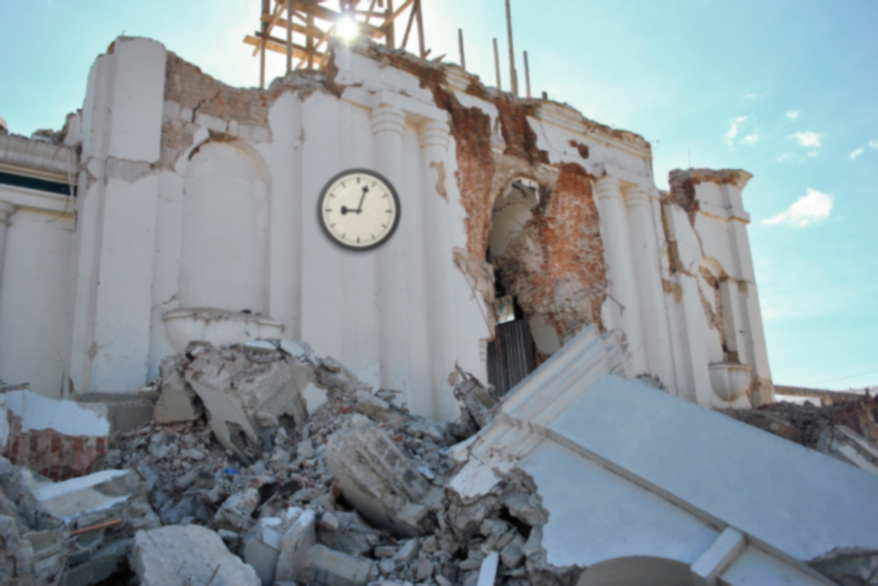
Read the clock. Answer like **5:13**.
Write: **9:03**
